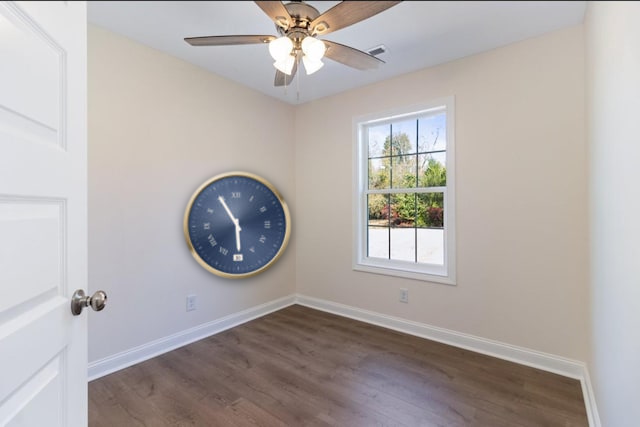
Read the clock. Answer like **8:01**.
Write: **5:55**
